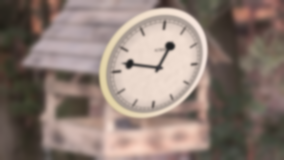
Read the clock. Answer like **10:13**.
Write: **12:47**
